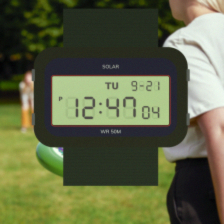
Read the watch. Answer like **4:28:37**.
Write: **12:47:04**
